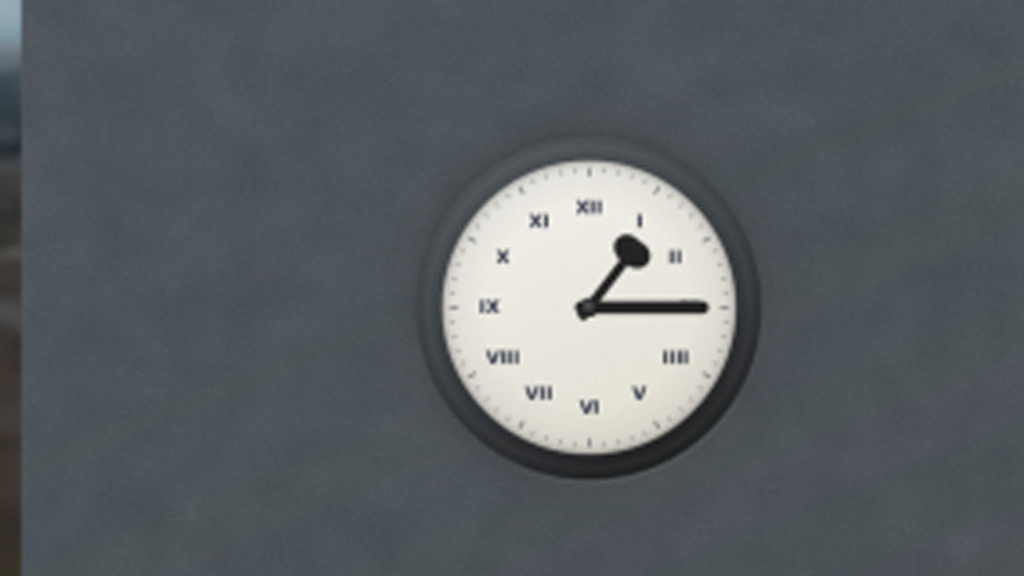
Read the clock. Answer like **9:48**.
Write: **1:15**
